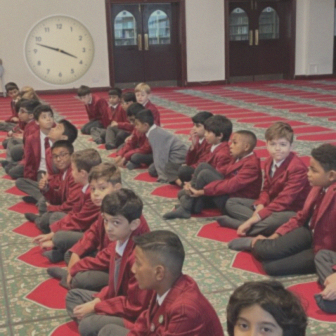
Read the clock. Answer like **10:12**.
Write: **3:48**
